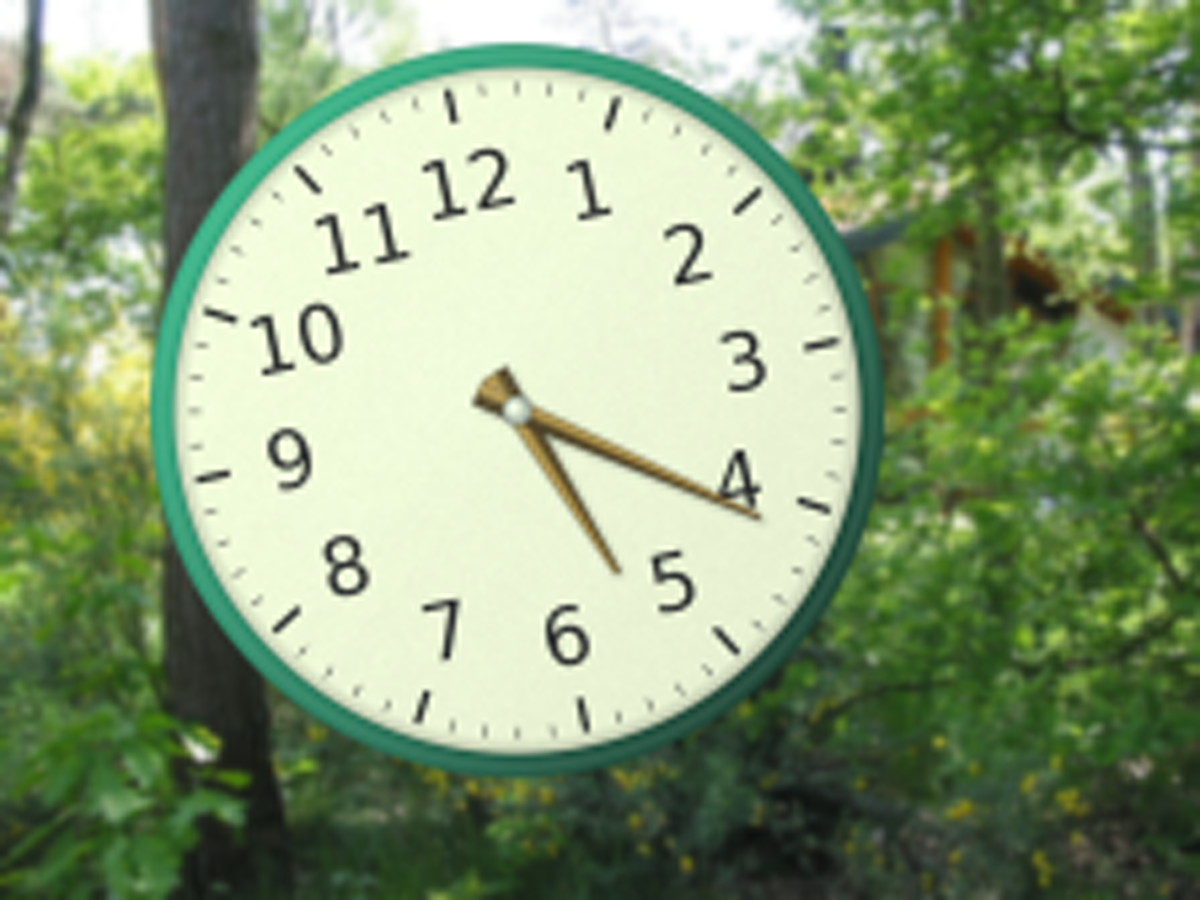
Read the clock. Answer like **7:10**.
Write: **5:21**
